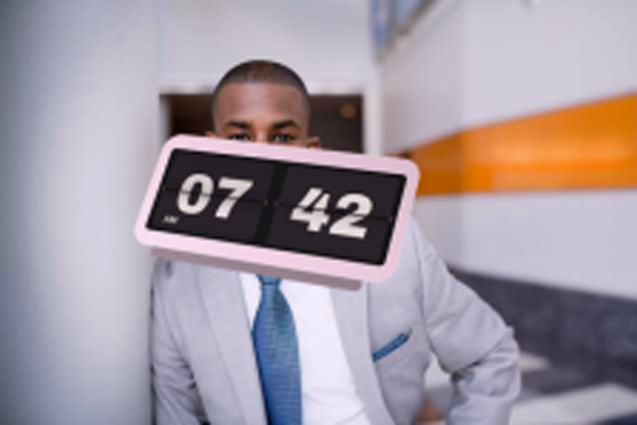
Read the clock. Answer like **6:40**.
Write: **7:42**
